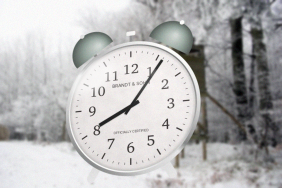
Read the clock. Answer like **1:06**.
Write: **8:06**
